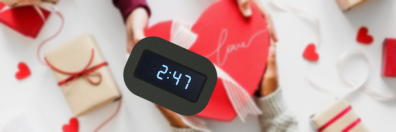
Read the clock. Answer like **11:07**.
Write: **2:47**
